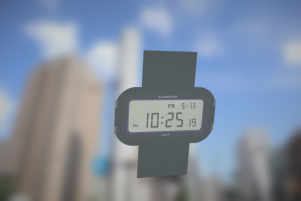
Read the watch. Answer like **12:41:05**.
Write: **10:25:19**
